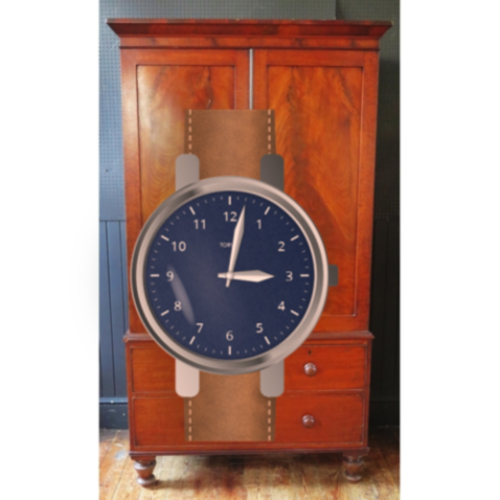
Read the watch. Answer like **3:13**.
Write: **3:02**
